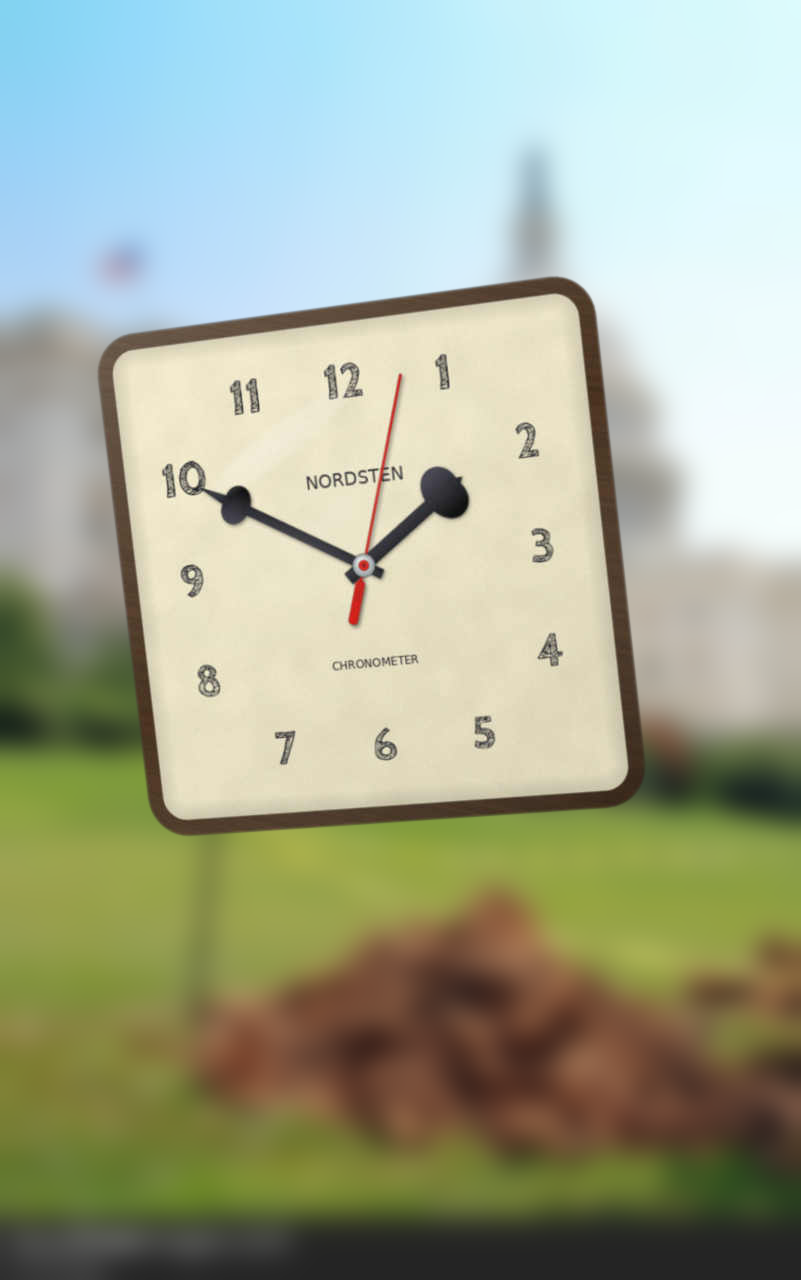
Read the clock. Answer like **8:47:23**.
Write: **1:50:03**
